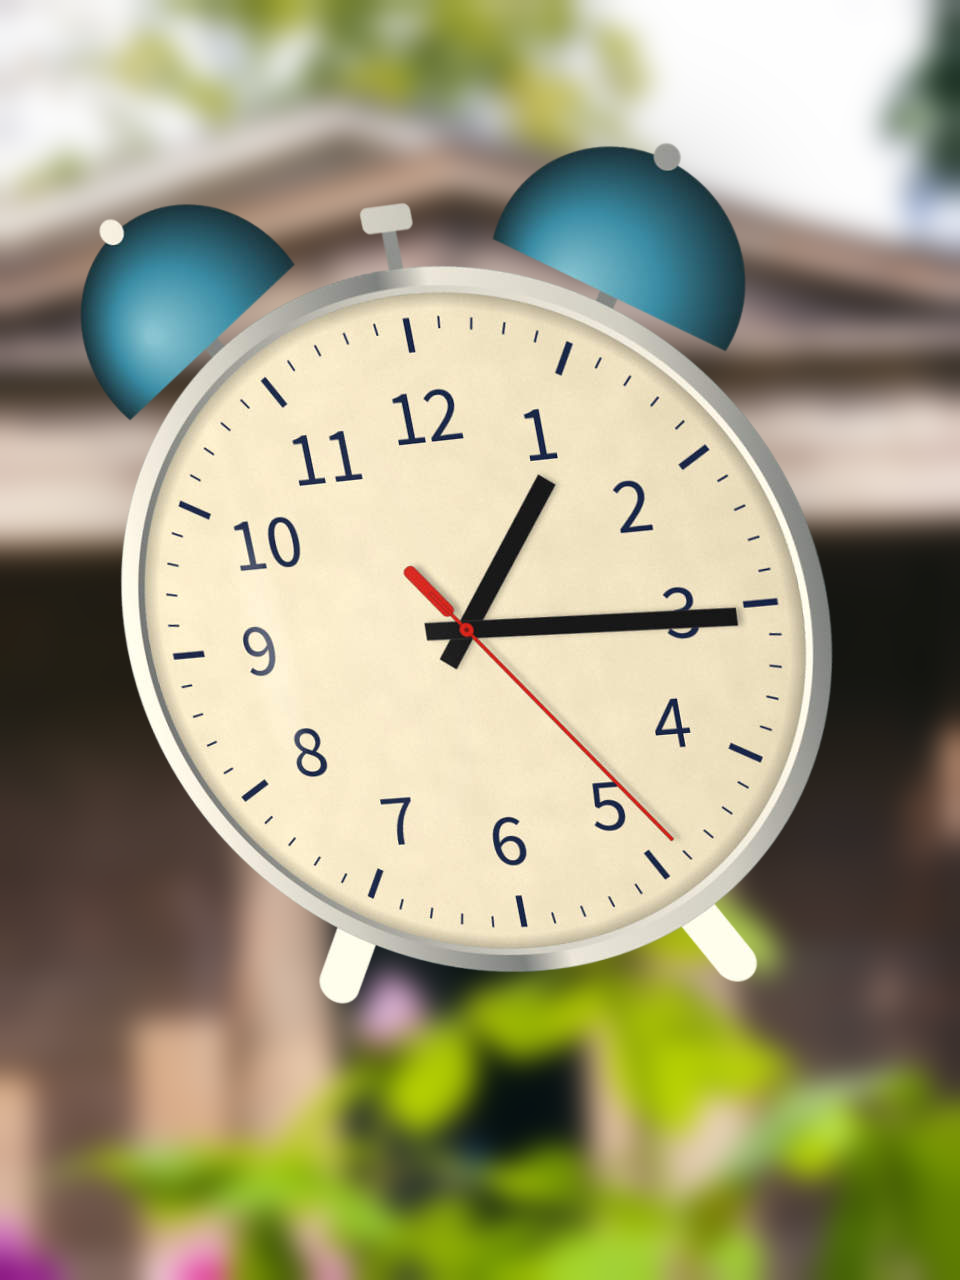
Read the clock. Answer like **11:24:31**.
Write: **1:15:24**
